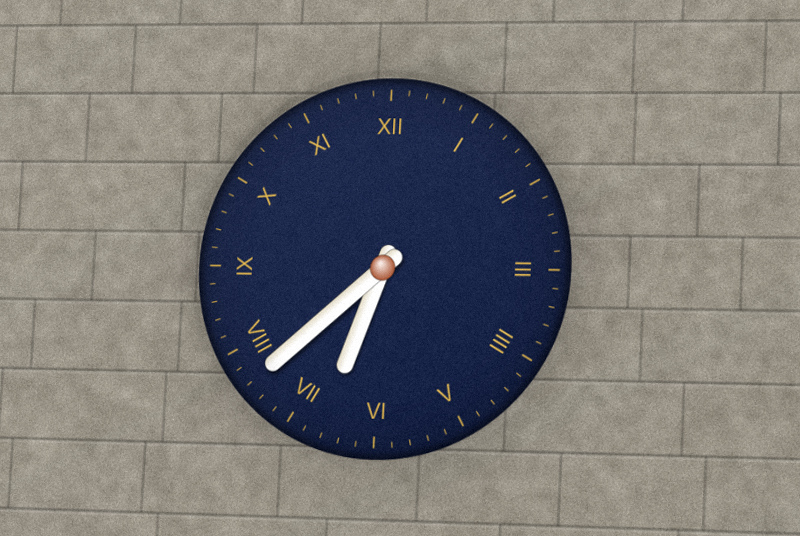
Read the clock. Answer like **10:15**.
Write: **6:38**
